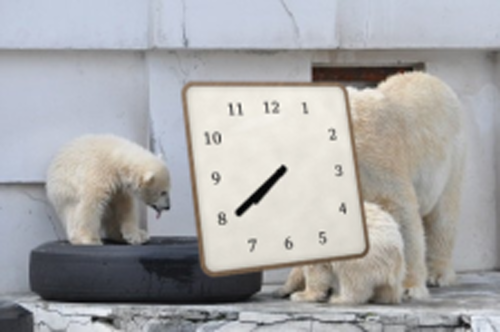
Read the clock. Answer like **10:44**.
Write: **7:39**
